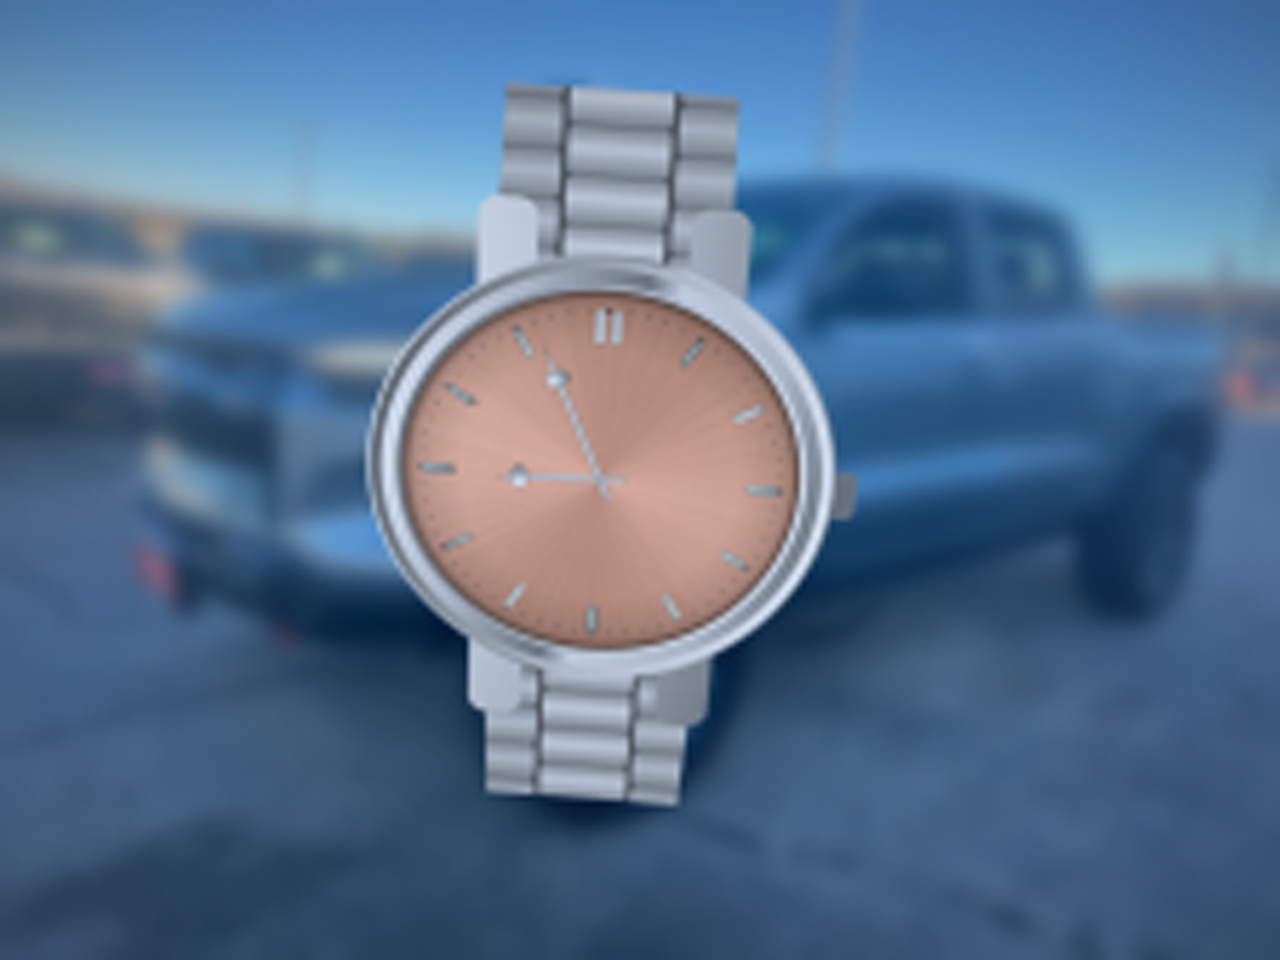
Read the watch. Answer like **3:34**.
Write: **8:56**
